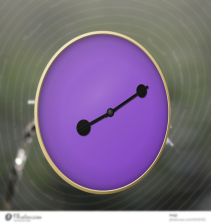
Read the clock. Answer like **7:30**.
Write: **8:10**
